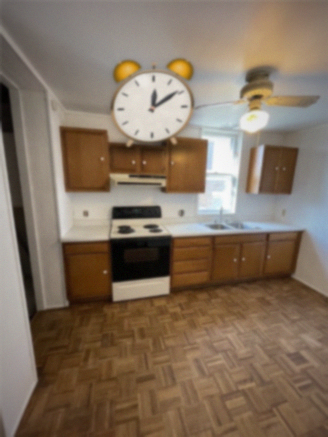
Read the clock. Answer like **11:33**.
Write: **12:09**
